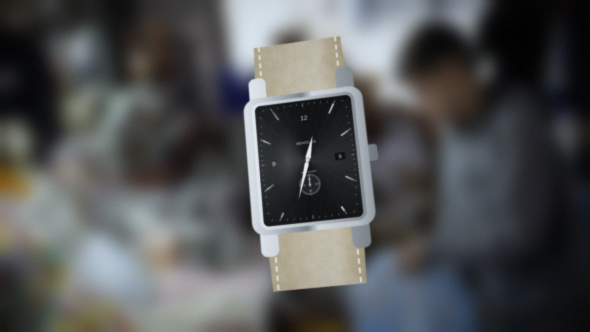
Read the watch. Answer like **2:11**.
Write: **12:33**
